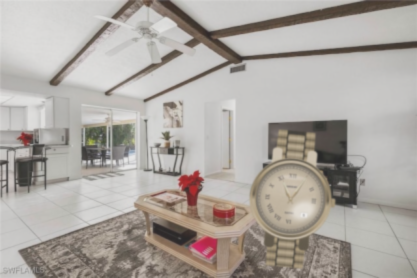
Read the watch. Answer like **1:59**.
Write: **11:05**
